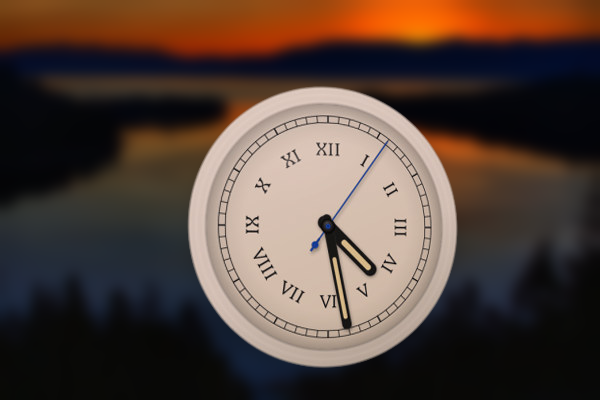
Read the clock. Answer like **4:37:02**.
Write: **4:28:06**
